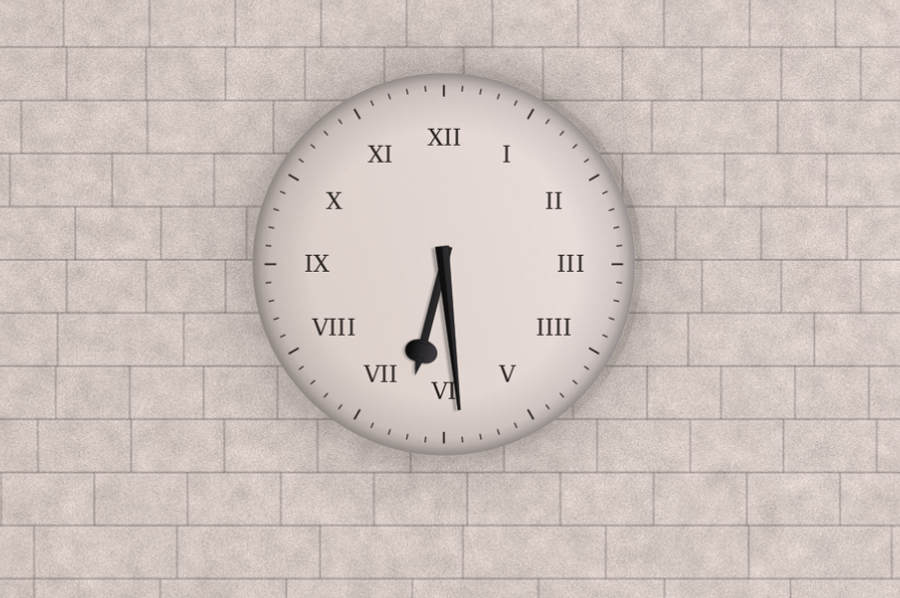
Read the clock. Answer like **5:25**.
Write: **6:29**
